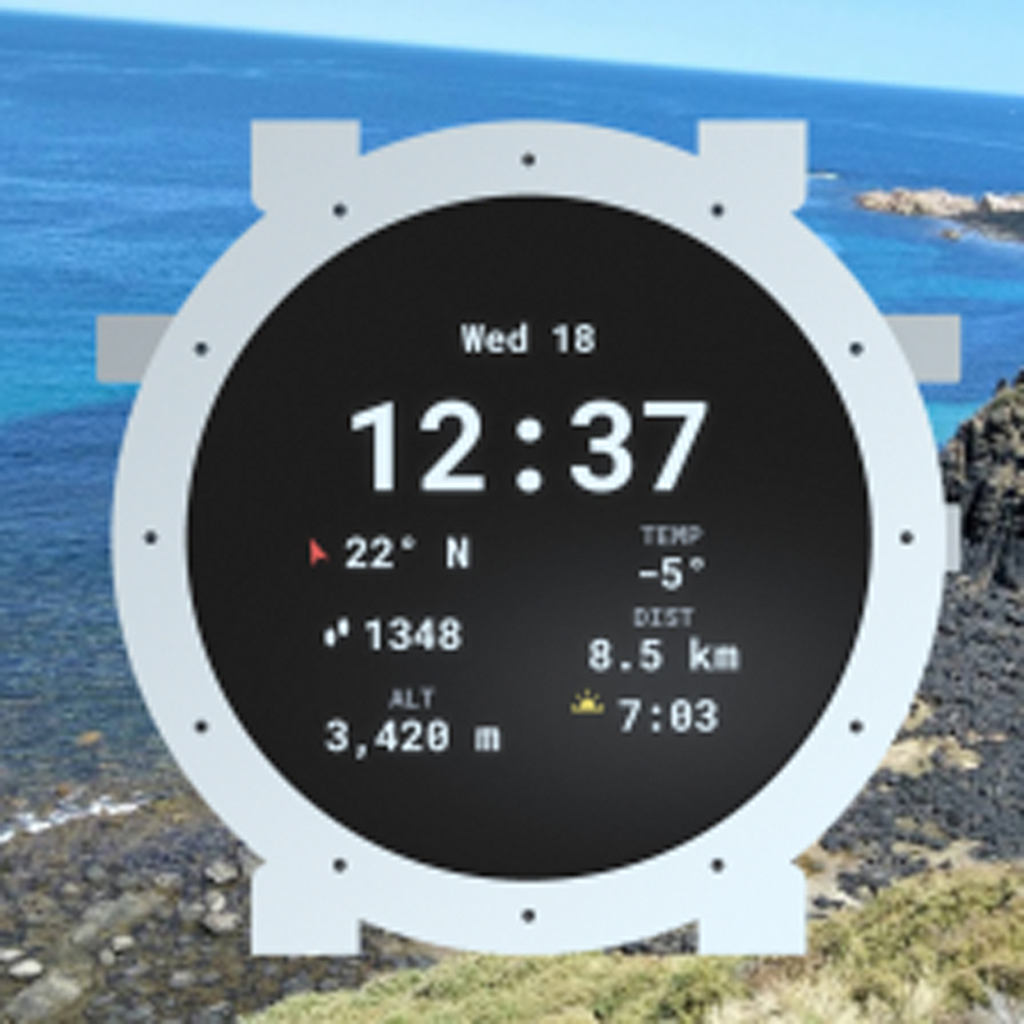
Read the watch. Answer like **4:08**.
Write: **12:37**
